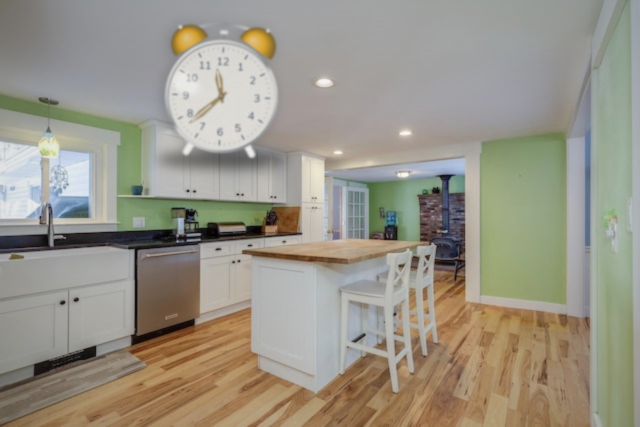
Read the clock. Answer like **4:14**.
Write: **11:38**
